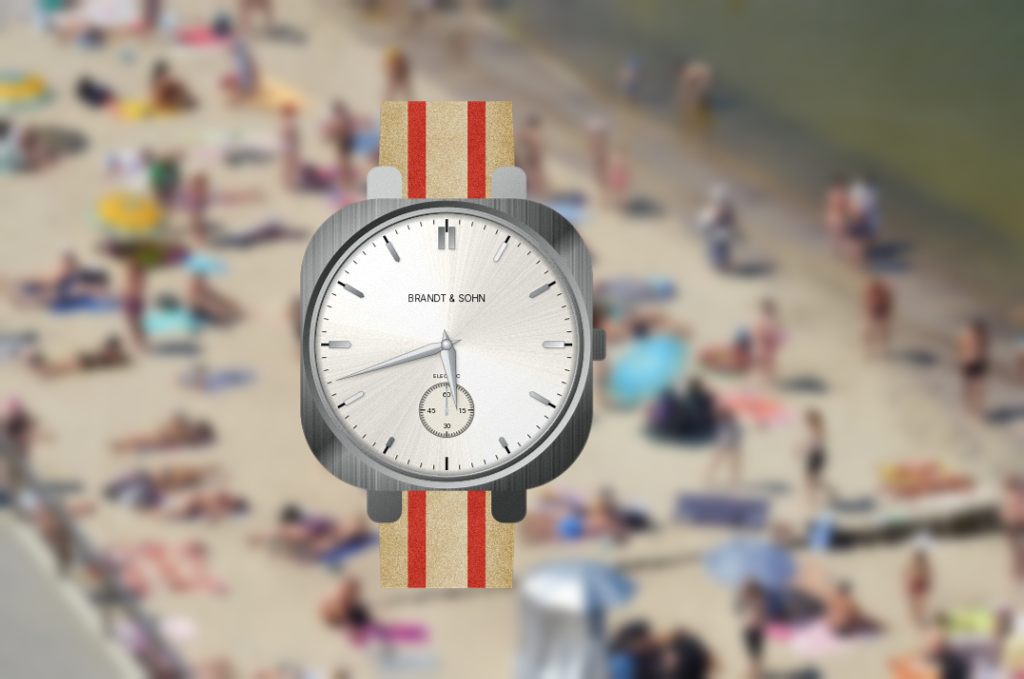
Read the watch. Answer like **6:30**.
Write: **5:42**
